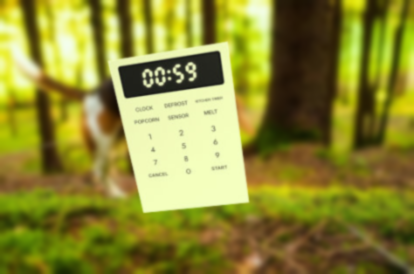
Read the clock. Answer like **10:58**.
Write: **0:59**
